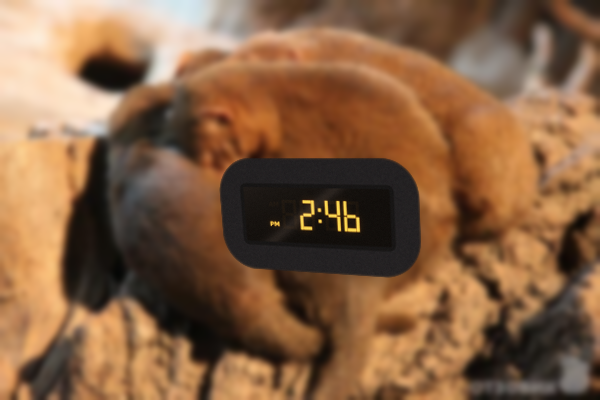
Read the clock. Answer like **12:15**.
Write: **2:46**
